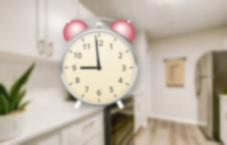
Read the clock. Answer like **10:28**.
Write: **8:59**
